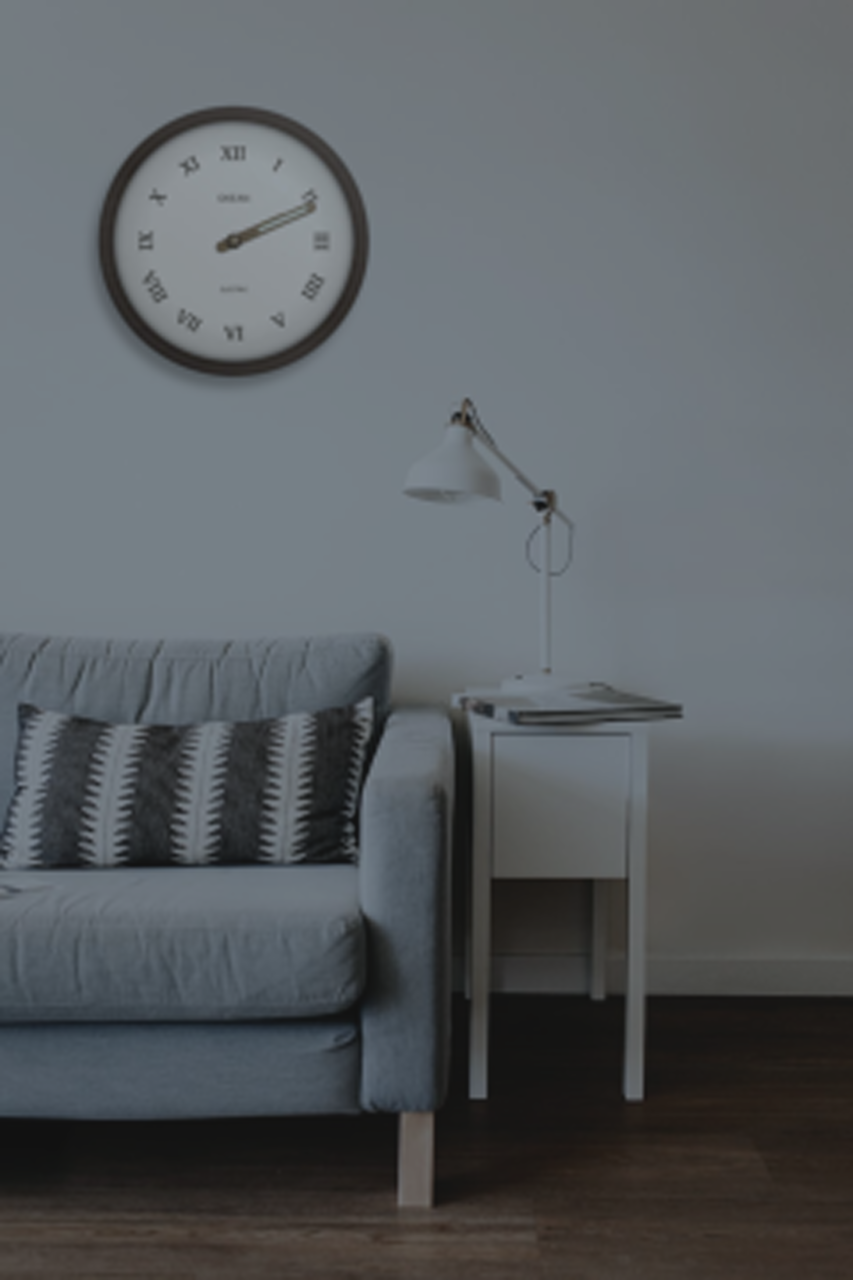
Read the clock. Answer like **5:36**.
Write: **2:11**
